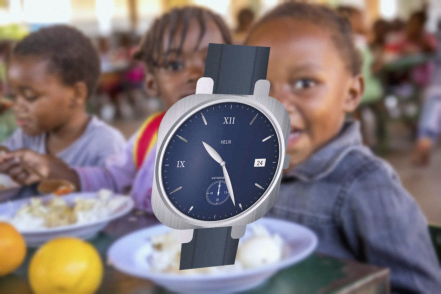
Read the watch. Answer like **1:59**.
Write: **10:26**
